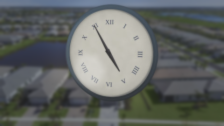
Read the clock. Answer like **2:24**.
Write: **4:55**
